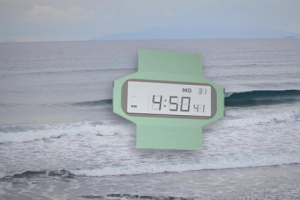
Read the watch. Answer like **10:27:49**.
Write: **4:50:41**
